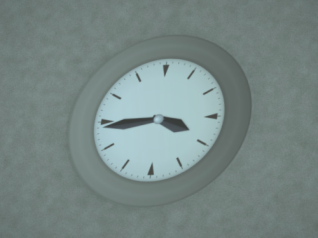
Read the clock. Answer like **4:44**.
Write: **3:44**
